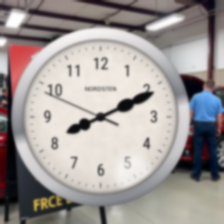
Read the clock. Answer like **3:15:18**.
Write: **8:10:49**
